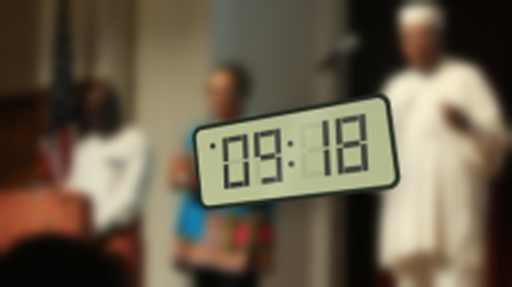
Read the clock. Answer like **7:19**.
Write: **9:18**
